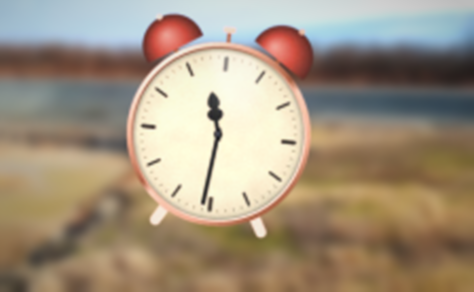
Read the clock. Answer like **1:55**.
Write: **11:31**
